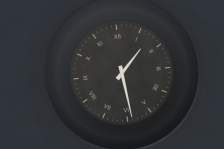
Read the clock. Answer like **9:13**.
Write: **1:29**
